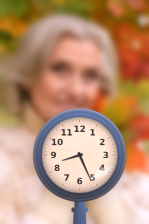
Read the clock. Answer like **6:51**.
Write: **8:26**
